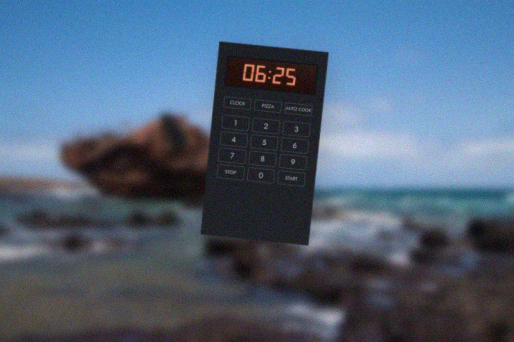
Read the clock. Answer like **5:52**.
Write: **6:25**
